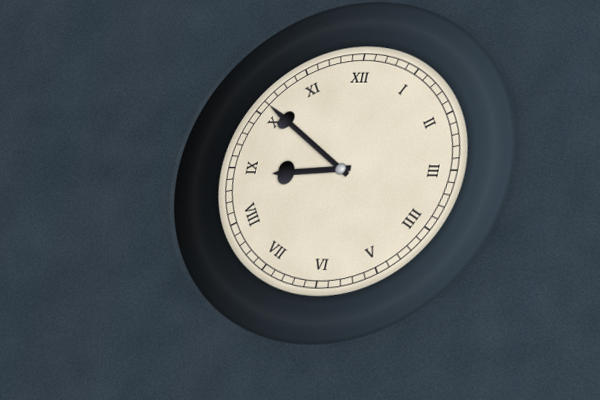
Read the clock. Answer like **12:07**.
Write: **8:51**
